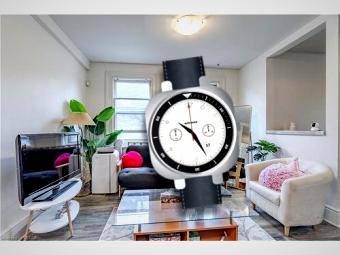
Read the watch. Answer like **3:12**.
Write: **10:26**
